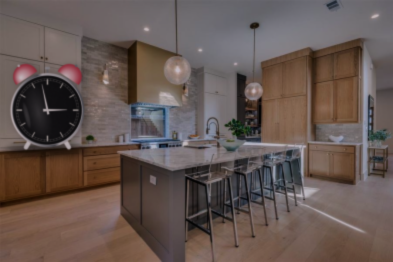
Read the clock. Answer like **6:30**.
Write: **2:58**
